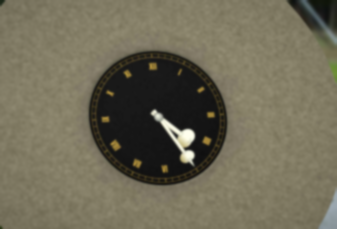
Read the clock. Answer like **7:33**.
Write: **4:25**
